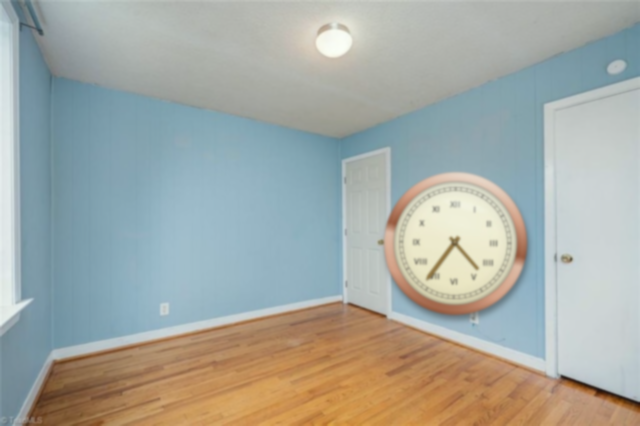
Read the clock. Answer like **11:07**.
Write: **4:36**
